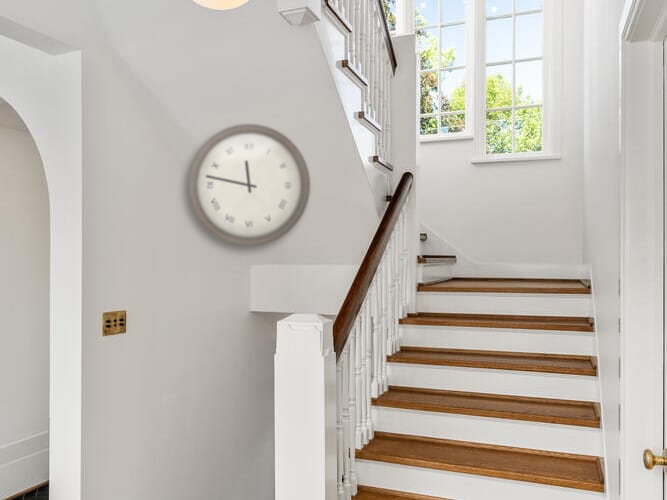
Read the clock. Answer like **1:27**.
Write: **11:47**
